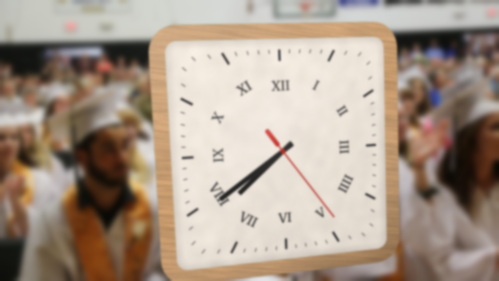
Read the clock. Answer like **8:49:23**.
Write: **7:39:24**
